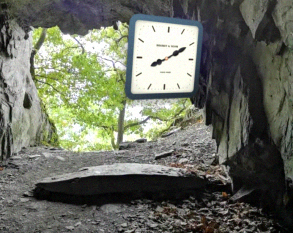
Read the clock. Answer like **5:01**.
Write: **8:10**
